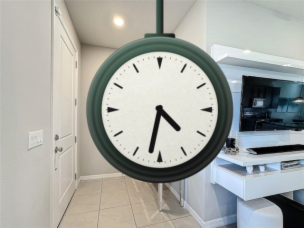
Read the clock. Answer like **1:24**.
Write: **4:32**
